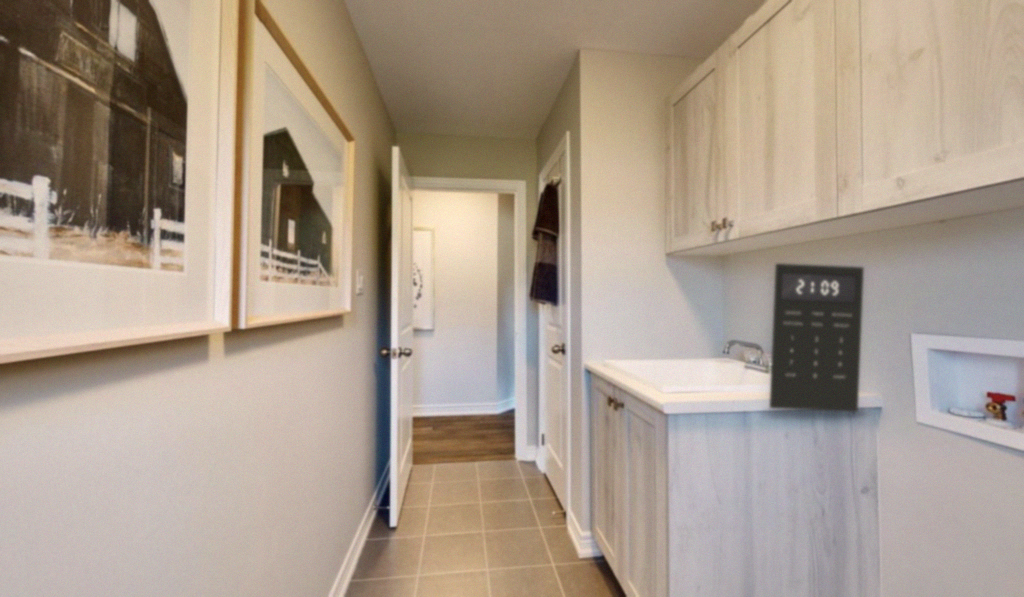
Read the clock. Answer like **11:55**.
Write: **21:09**
